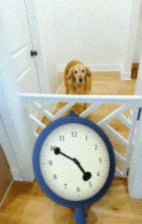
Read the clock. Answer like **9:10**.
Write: **4:50**
